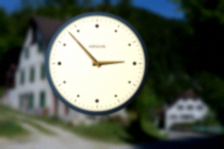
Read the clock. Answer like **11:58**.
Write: **2:53**
